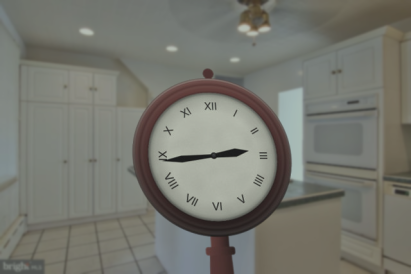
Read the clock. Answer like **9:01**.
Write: **2:44**
